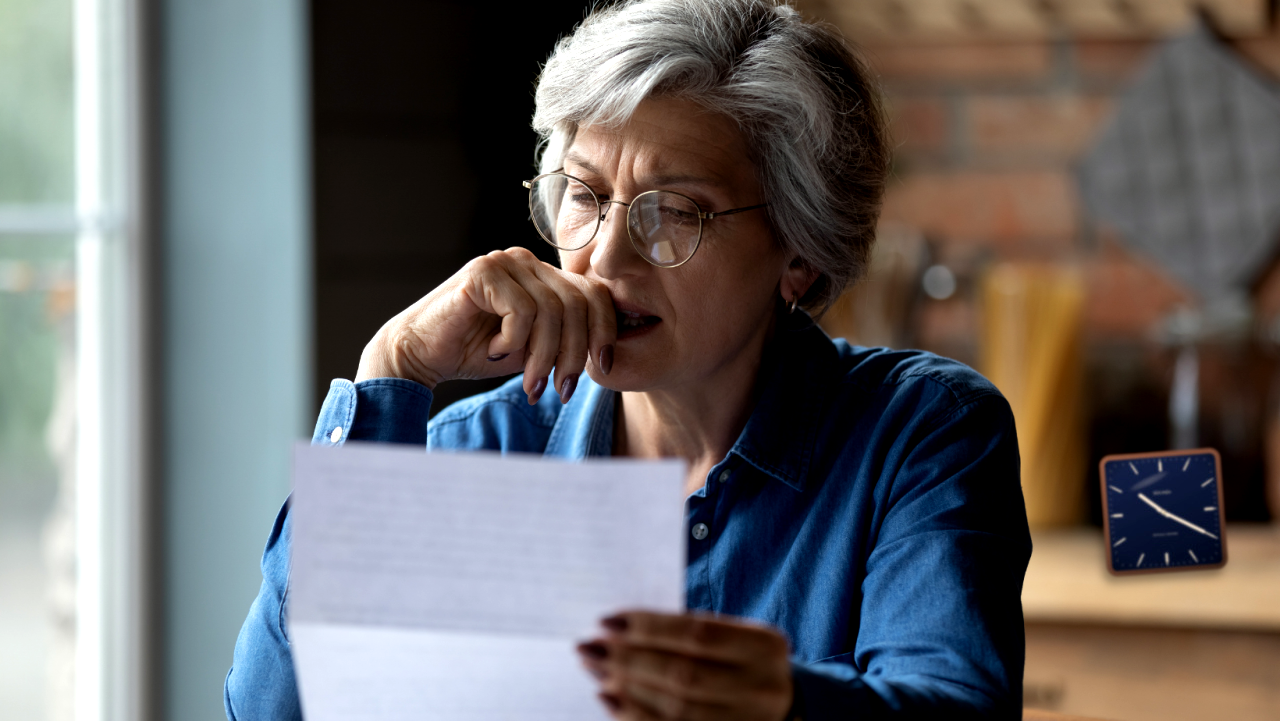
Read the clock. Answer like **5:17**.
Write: **10:20**
